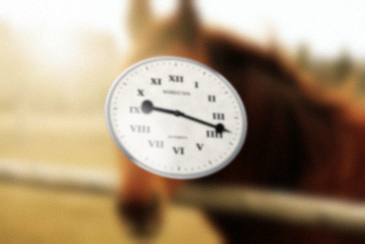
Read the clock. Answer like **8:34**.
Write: **9:18**
